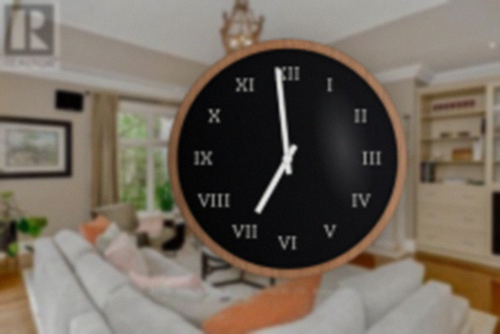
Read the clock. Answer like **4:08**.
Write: **6:59**
